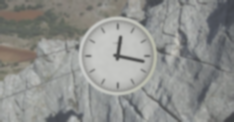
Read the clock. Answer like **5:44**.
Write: **12:17**
